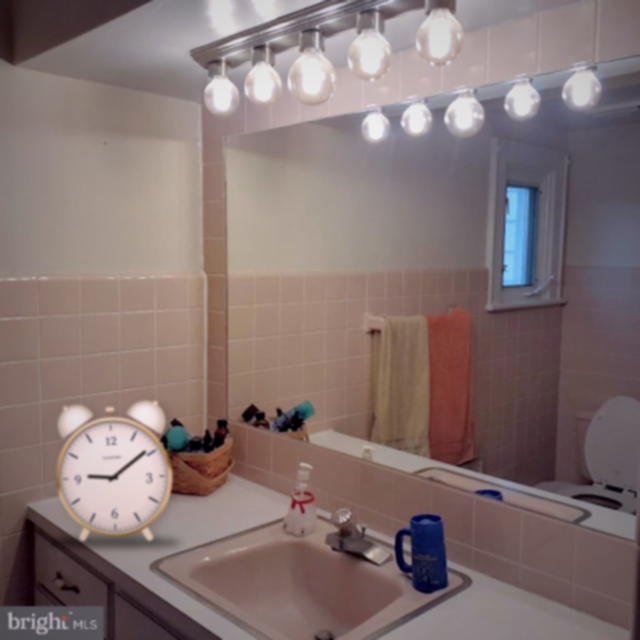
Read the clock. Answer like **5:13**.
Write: **9:09**
